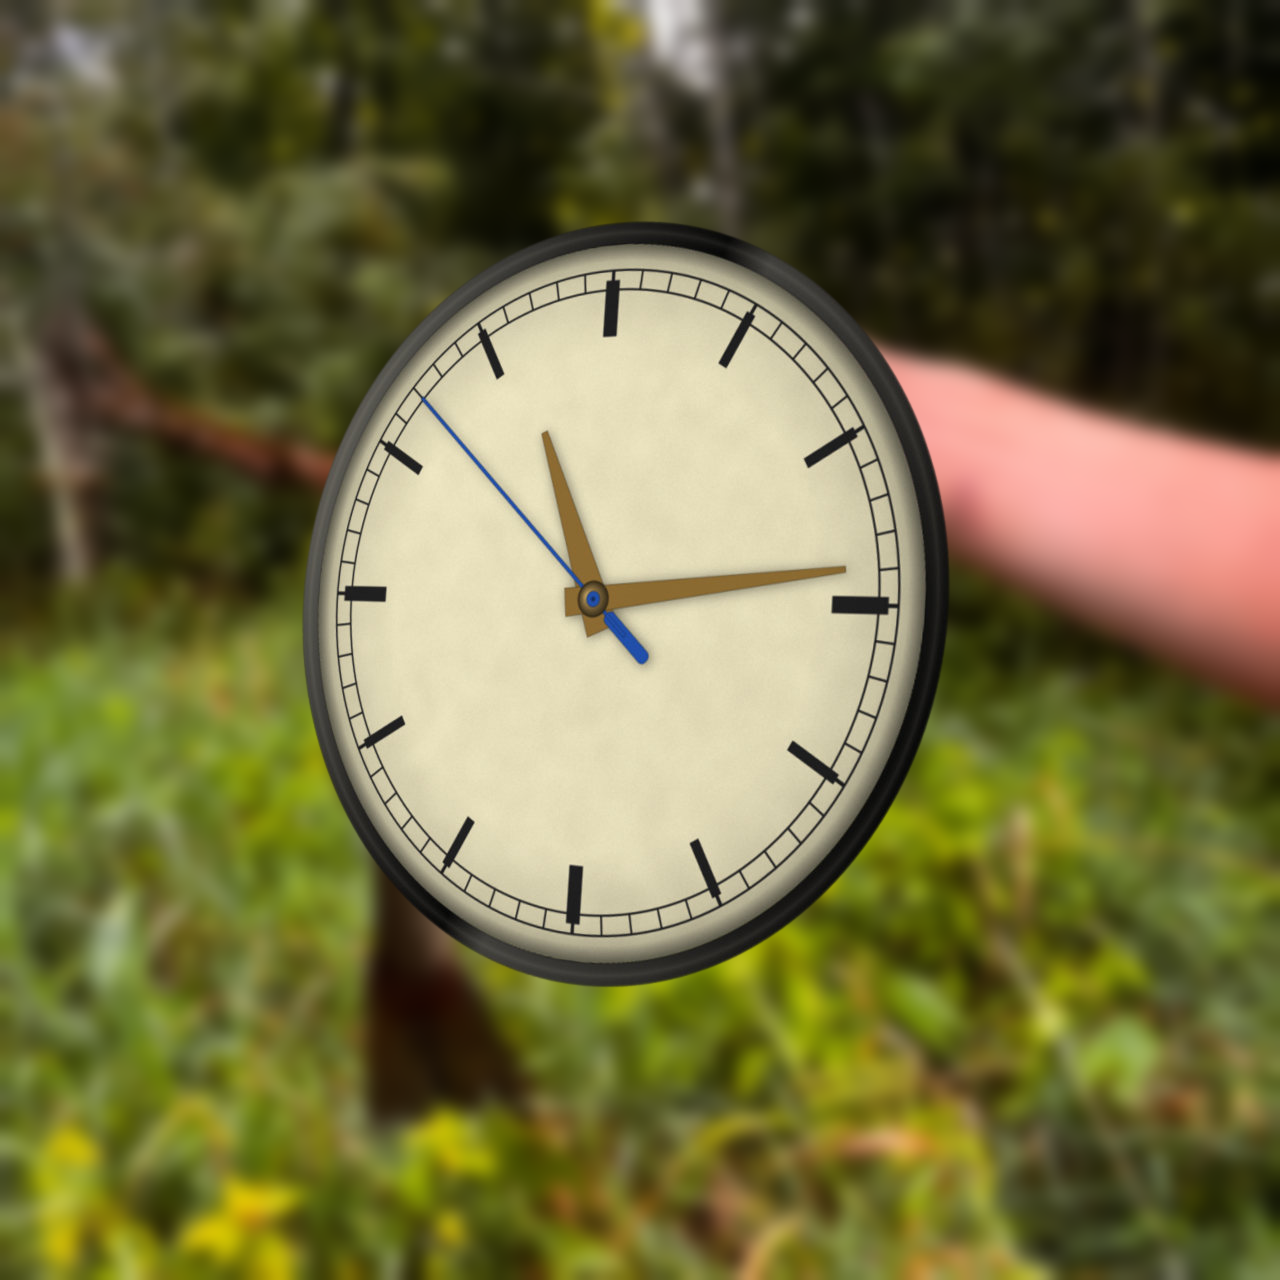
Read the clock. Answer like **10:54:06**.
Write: **11:13:52**
